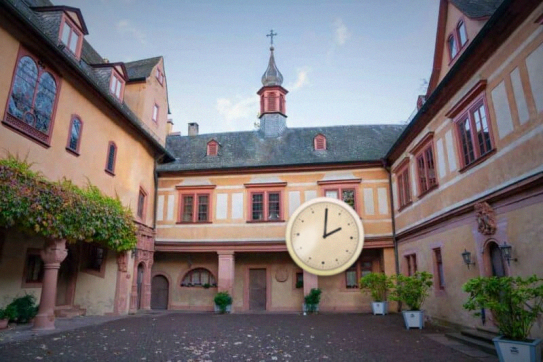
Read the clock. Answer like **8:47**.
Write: **2:00**
